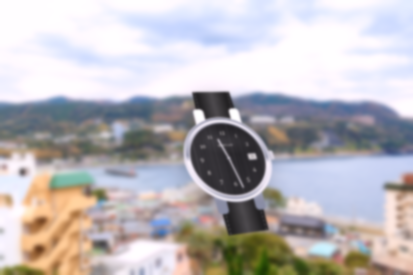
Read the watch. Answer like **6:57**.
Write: **11:28**
